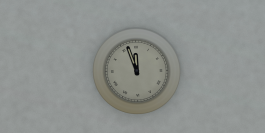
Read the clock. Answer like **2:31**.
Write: **11:57**
